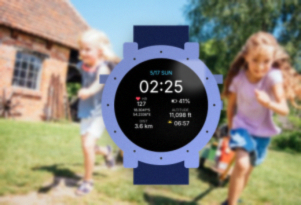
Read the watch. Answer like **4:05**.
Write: **2:25**
